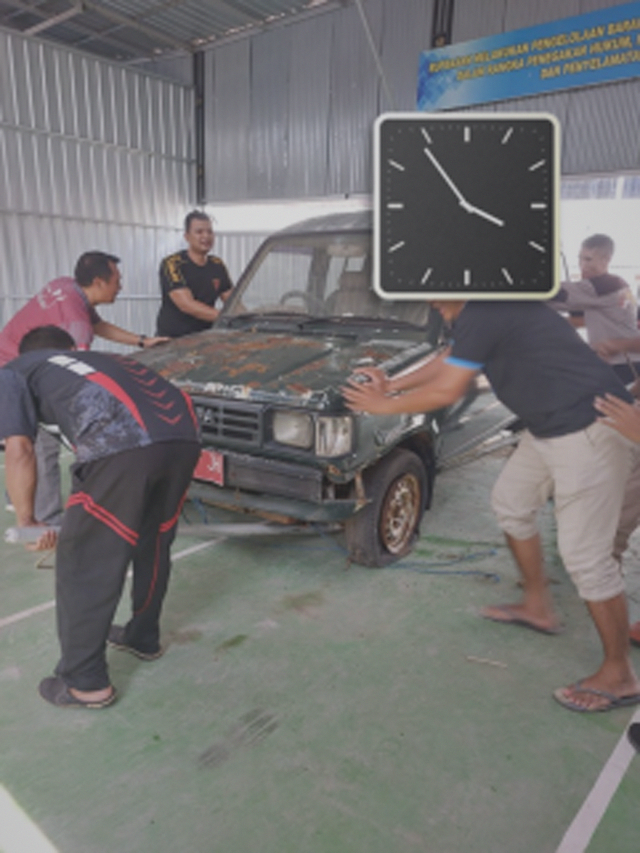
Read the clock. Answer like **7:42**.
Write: **3:54**
